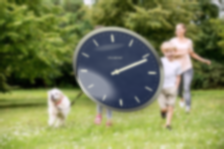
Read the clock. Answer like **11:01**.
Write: **2:11**
